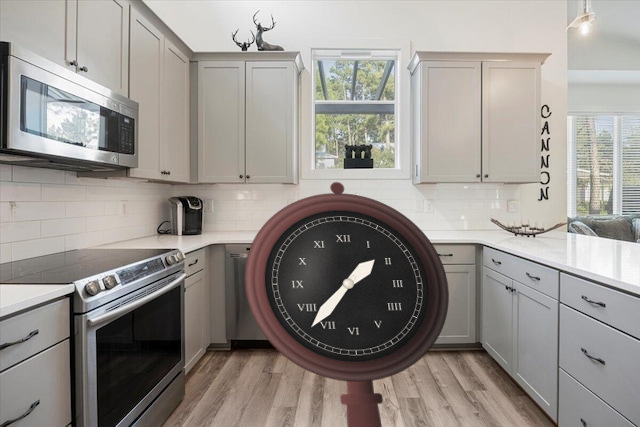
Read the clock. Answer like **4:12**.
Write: **1:37**
